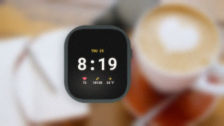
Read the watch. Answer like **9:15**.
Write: **8:19**
